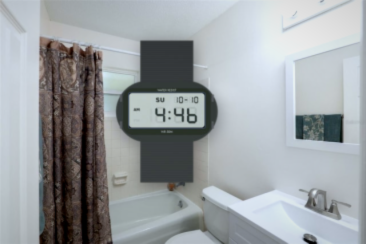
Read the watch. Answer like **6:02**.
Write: **4:46**
